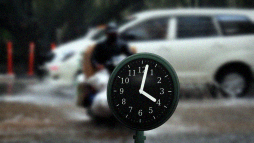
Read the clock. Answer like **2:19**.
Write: **4:02**
